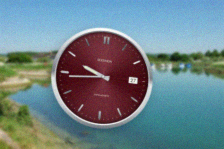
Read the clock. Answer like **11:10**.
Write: **9:44**
